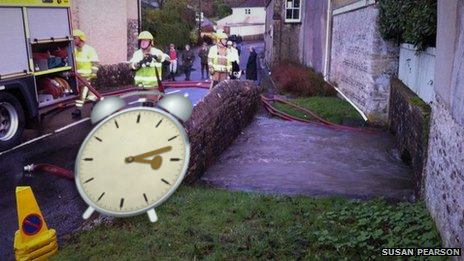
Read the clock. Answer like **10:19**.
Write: **3:12**
